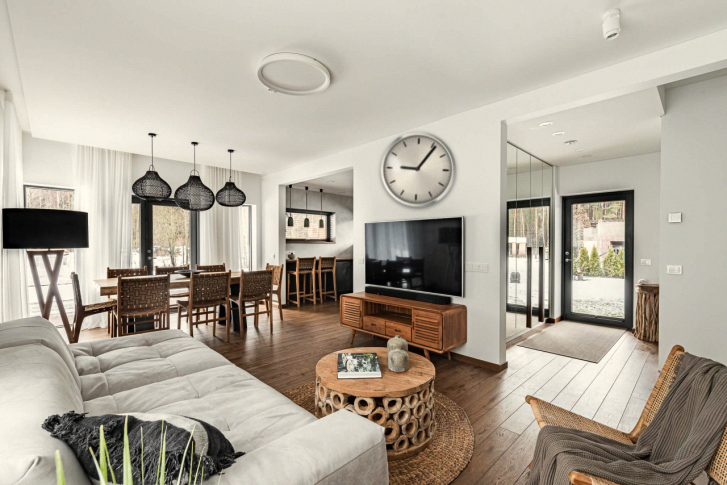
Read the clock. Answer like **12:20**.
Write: **9:06**
